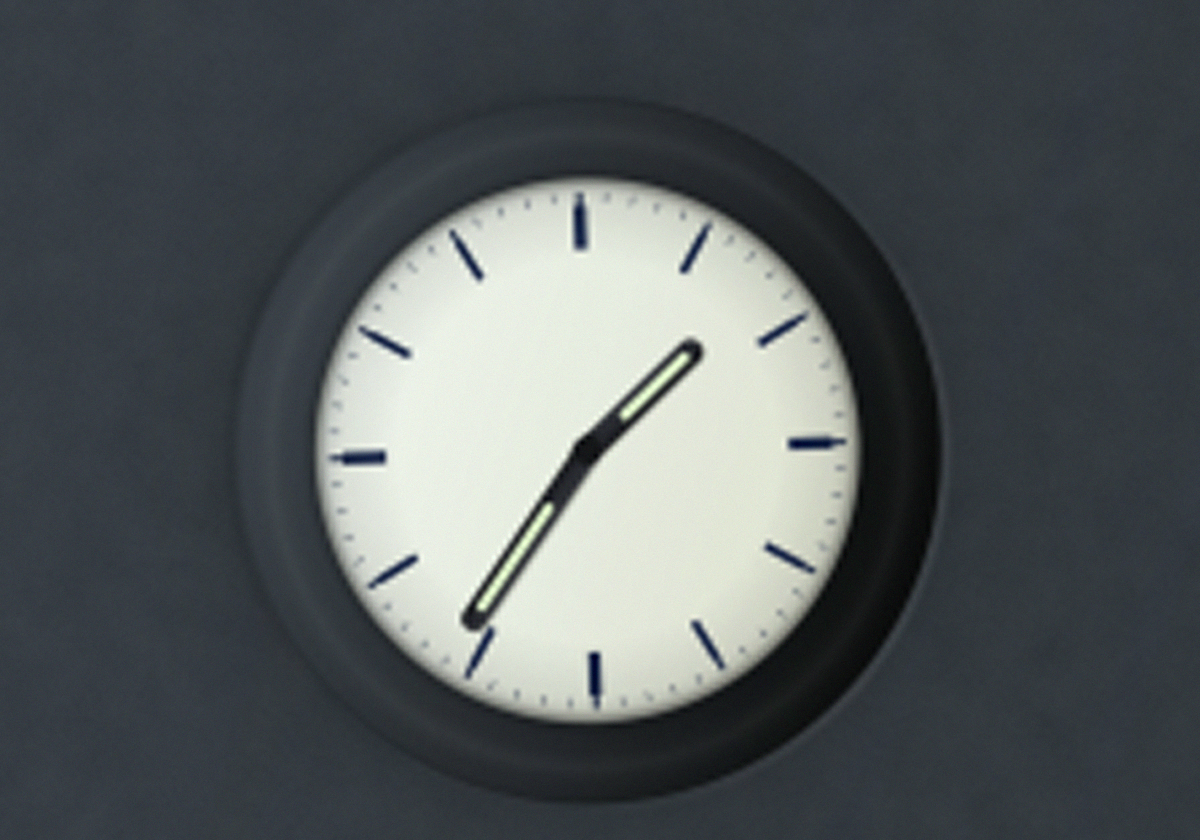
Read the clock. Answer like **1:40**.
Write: **1:36**
